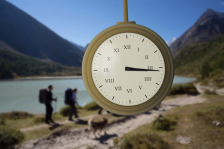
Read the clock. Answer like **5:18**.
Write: **3:16**
